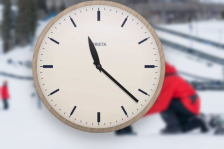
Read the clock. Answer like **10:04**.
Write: **11:22**
